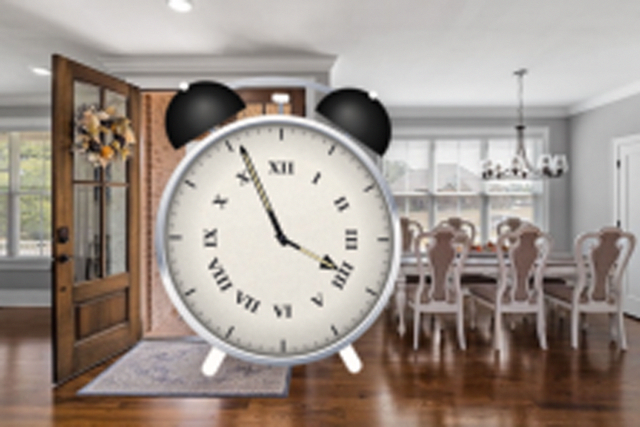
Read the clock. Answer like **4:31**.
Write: **3:56**
